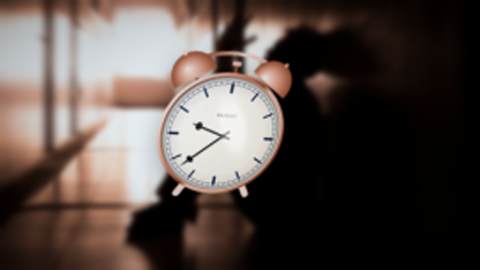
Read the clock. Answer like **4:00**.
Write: **9:38**
